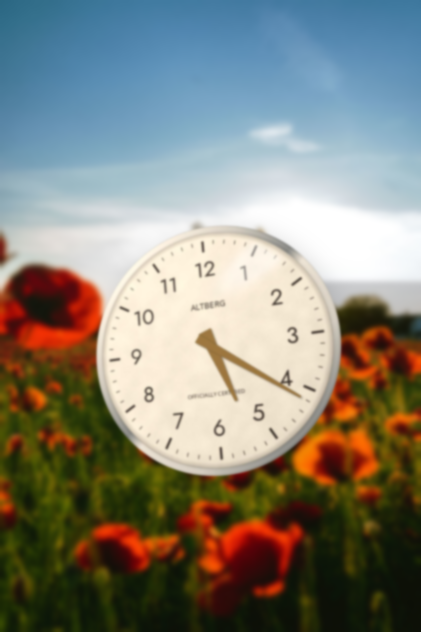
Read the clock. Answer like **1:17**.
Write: **5:21**
